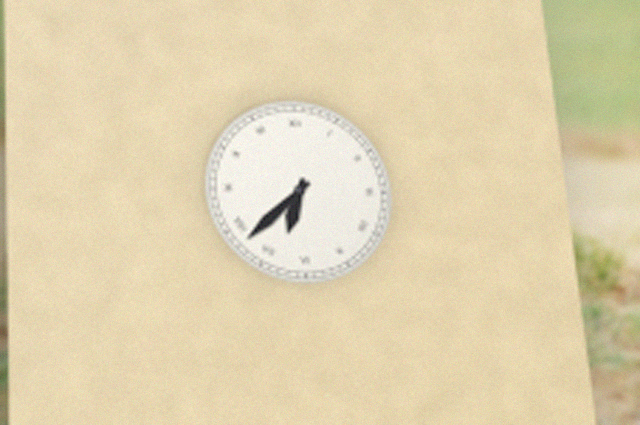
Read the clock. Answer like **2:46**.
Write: **6:38**
